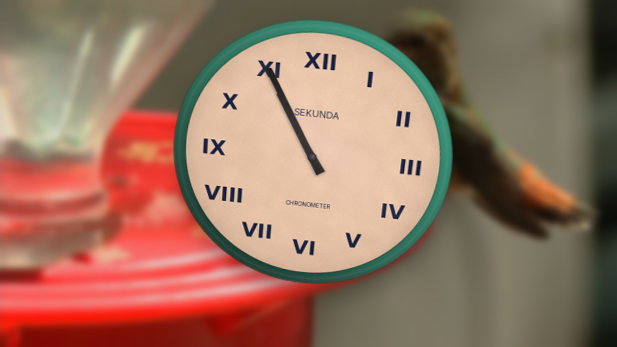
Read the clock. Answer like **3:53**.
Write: **10:55**
